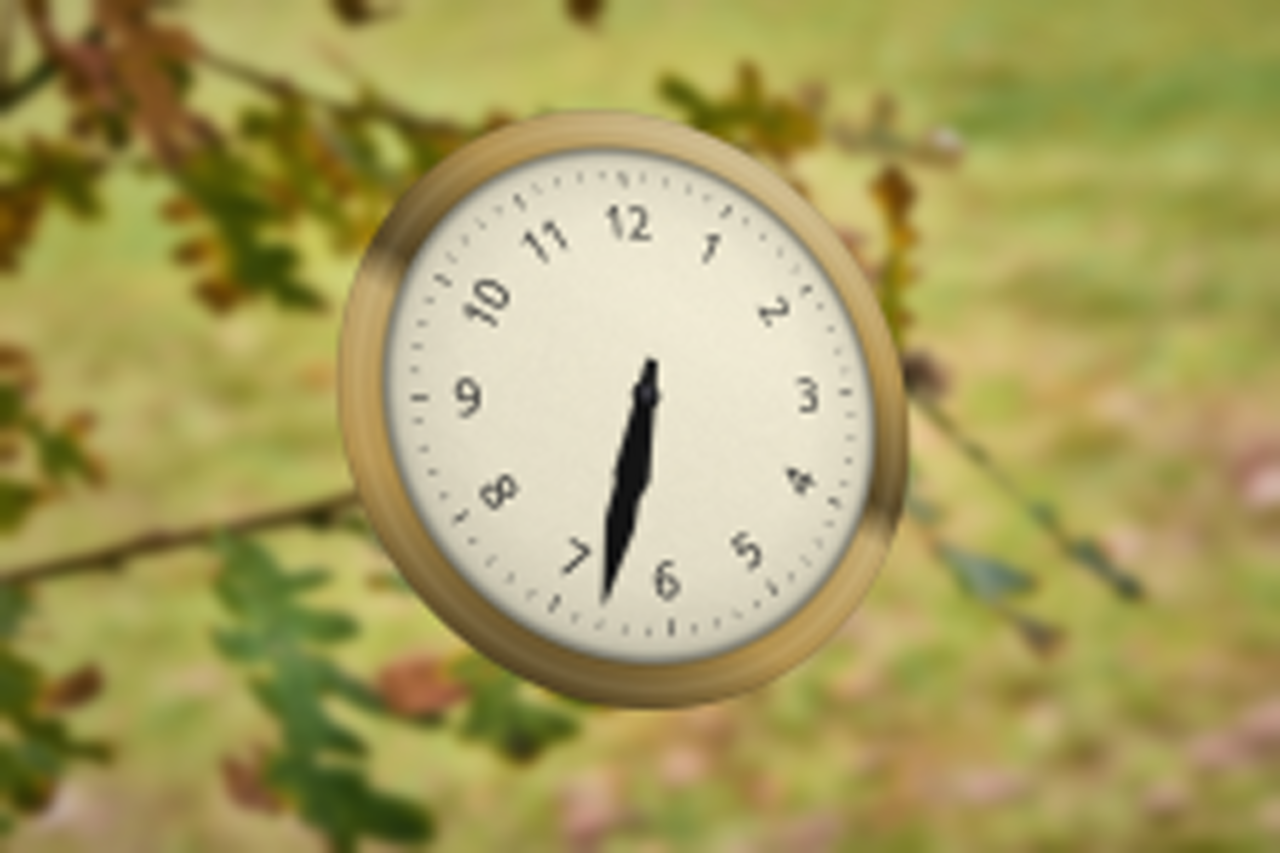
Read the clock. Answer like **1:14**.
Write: **6:33**
